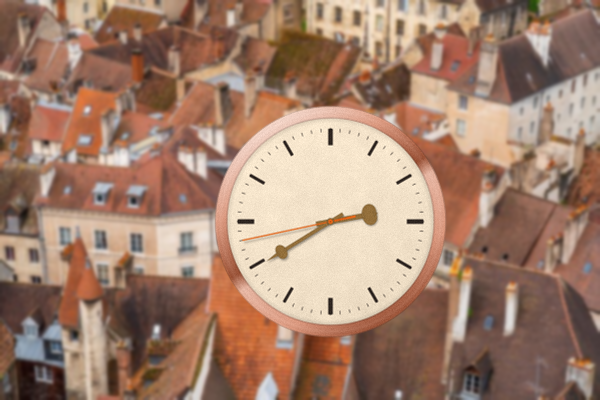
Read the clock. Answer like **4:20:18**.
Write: **2:39:43**
